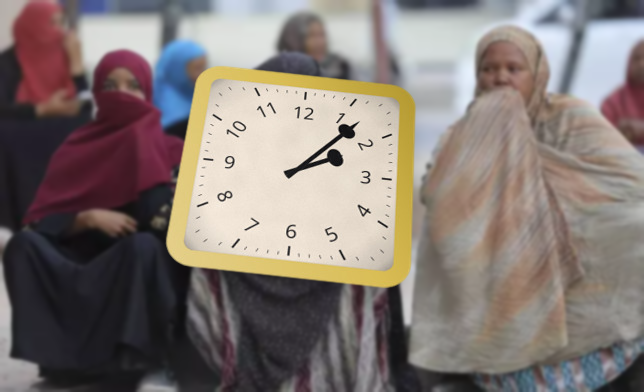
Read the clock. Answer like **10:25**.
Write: **2:07**
